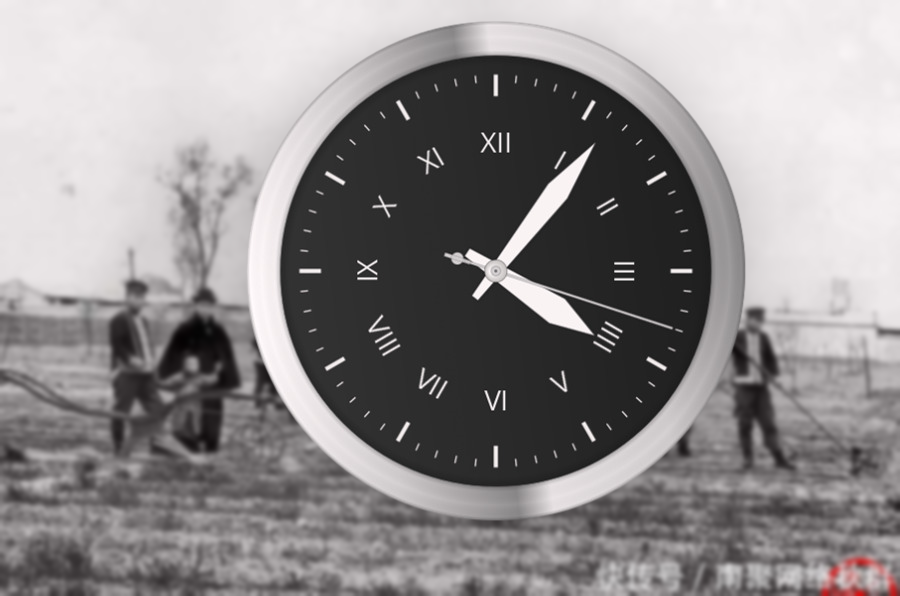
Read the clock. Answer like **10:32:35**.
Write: **4:06:18**
